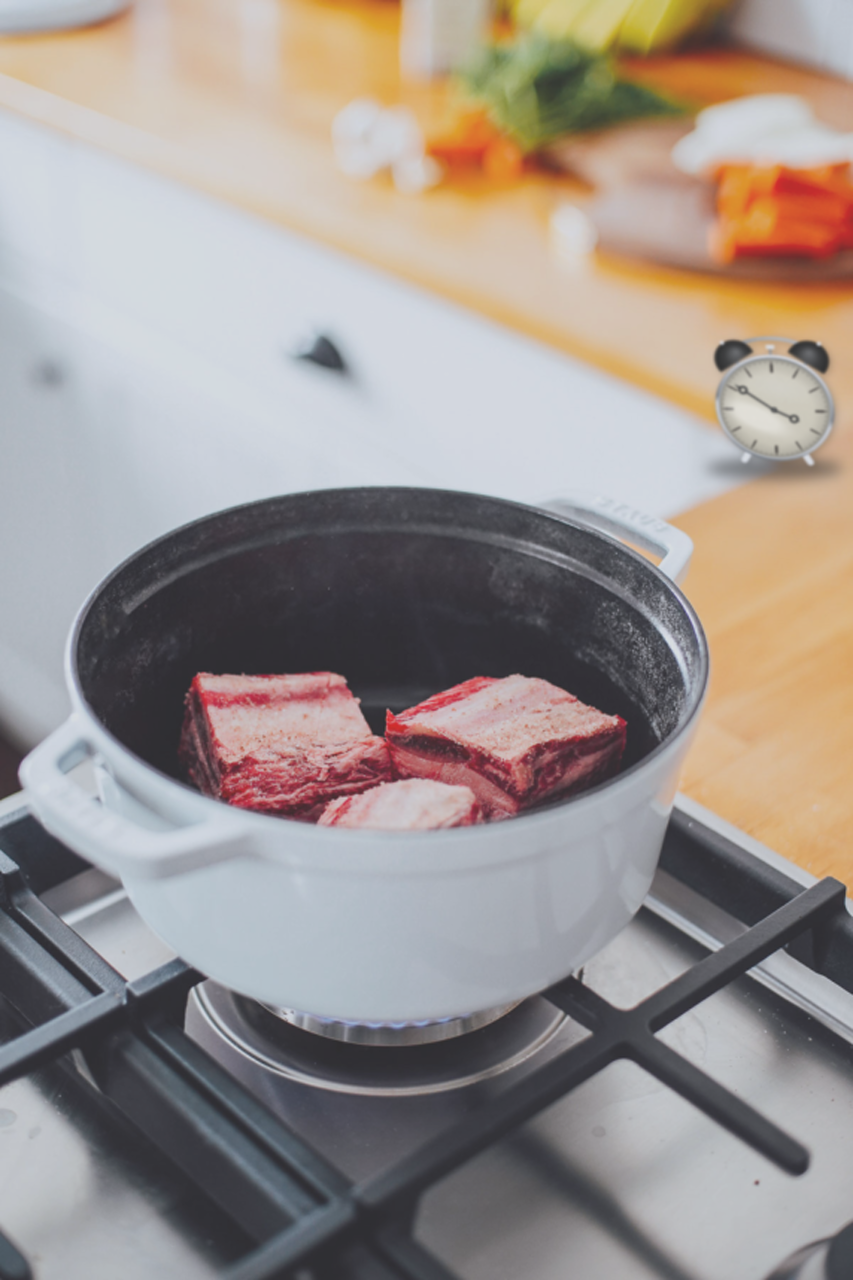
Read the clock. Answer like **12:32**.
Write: **3:51**
